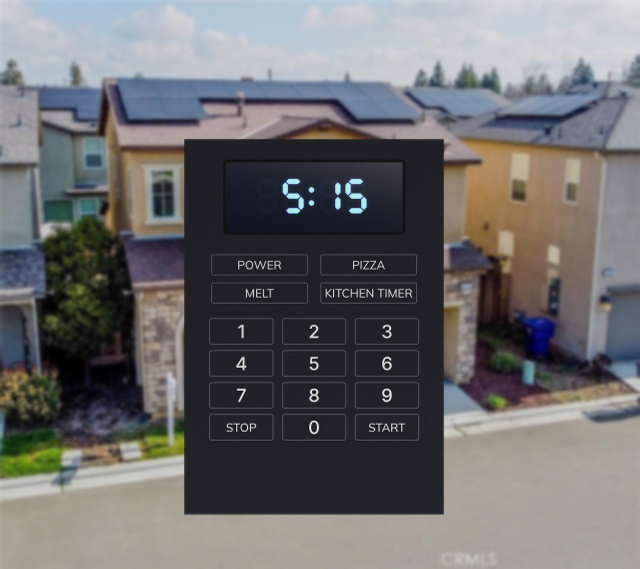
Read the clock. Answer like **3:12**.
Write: **5:15**
